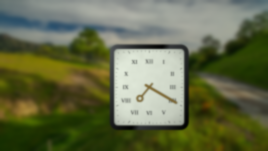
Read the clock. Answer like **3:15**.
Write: **7:20**
